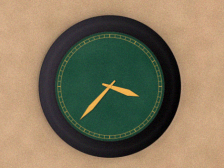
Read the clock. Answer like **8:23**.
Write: **3:37**
